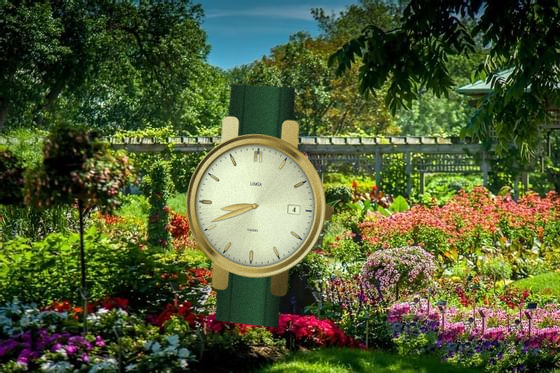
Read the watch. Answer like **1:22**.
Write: **8:41**
